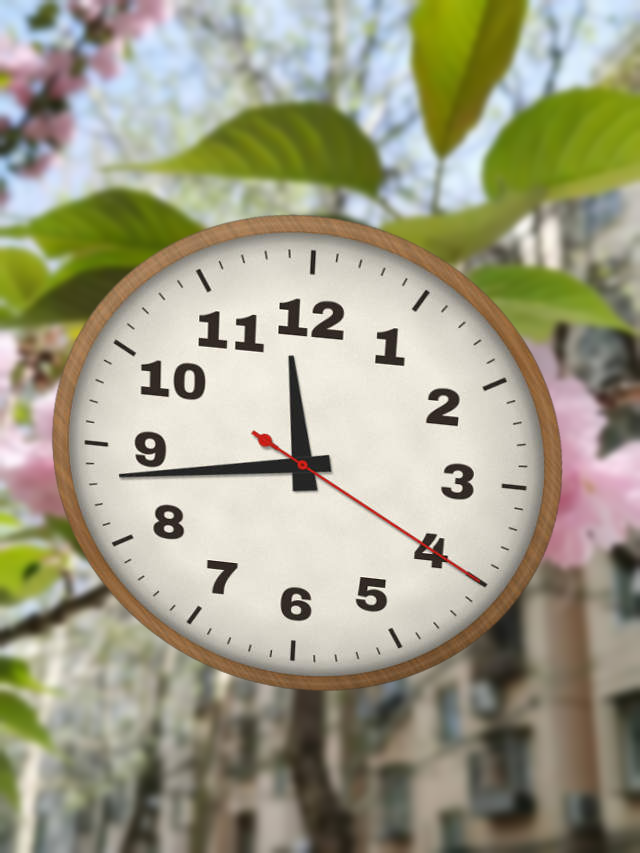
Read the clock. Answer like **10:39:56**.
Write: **11:43:20**
